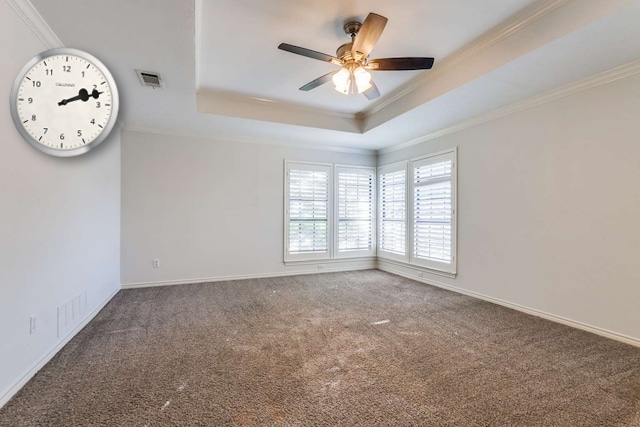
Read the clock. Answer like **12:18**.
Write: **2:12**
